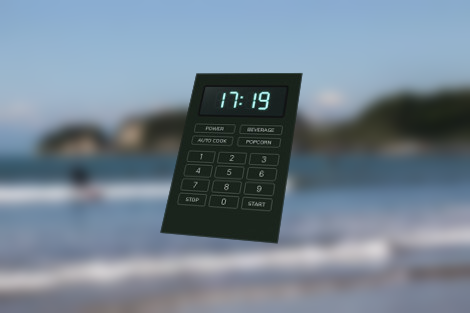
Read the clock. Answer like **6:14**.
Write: **17:19**
